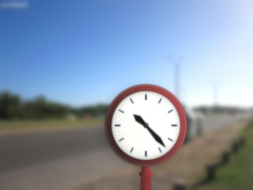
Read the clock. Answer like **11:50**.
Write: **10:23**
